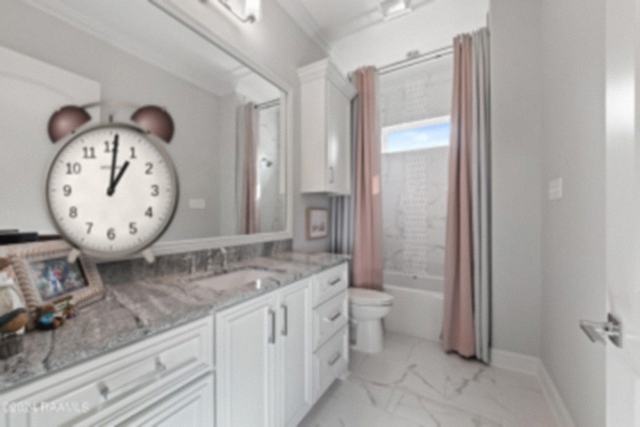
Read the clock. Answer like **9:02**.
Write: **1:01**
